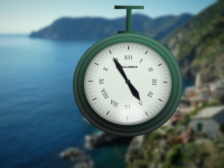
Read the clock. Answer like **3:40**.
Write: **4:55**
